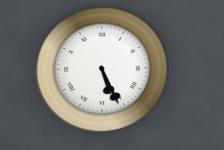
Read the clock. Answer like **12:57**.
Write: **5:26**
